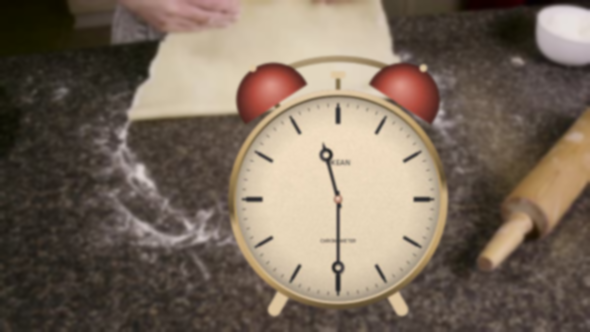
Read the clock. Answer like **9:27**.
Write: **11:30**
